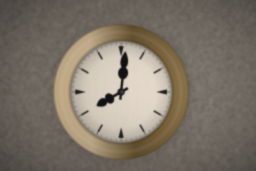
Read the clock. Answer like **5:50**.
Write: **8:01**
